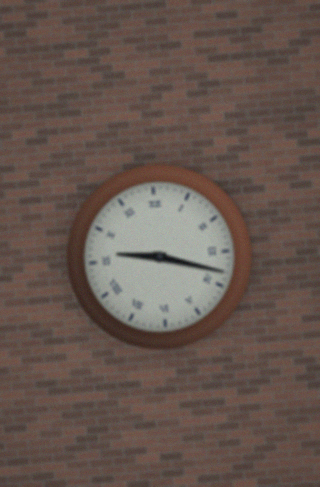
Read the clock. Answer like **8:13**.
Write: **9:18**
